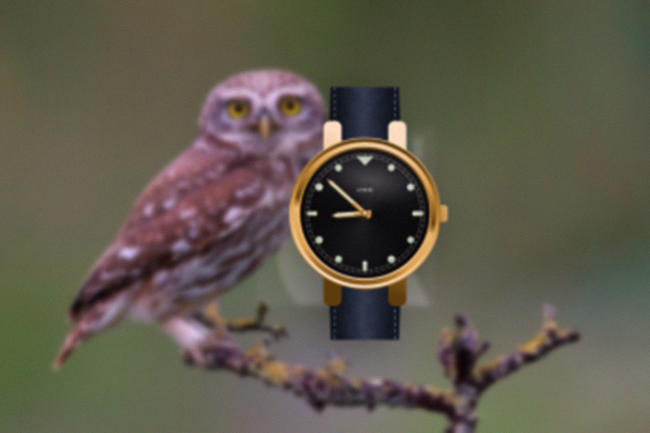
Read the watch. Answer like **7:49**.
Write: **8:52**
